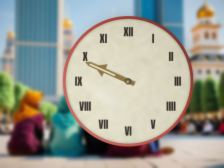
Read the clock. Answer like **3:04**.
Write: **9:49**
